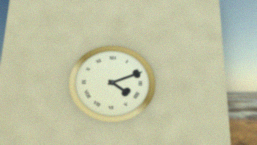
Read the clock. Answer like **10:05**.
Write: **4:11**
